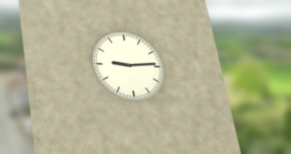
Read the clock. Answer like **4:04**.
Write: **9:14**
